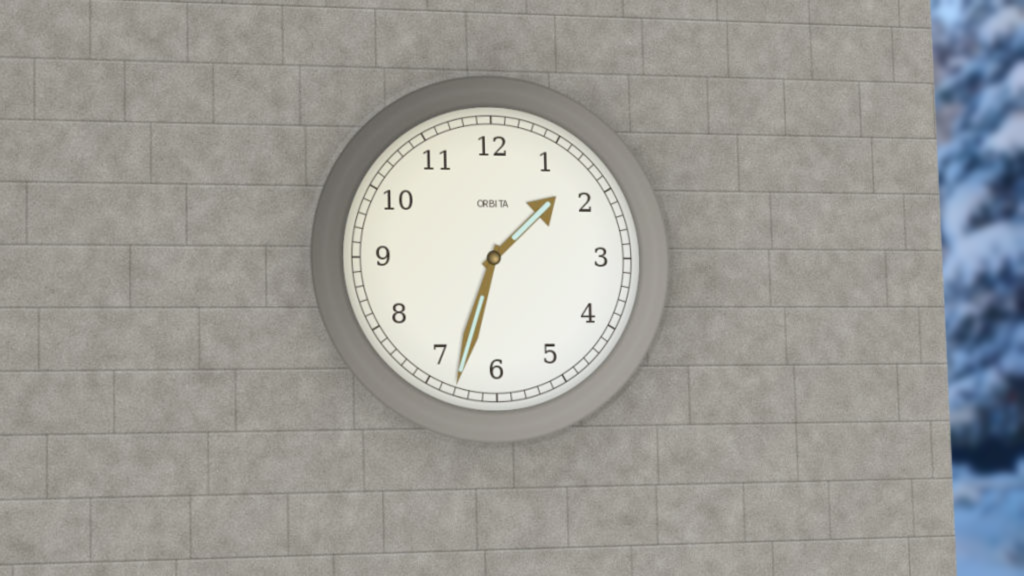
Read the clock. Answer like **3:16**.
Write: **1:33**
